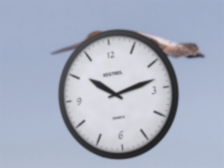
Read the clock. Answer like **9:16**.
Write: **10:13**
